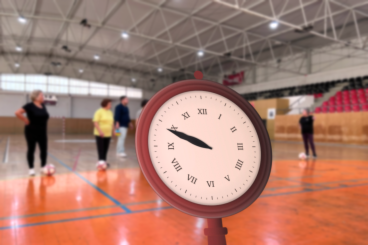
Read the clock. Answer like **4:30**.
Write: **9:49**
